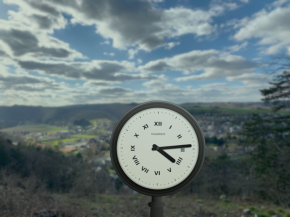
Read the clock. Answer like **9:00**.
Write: **4:14**
